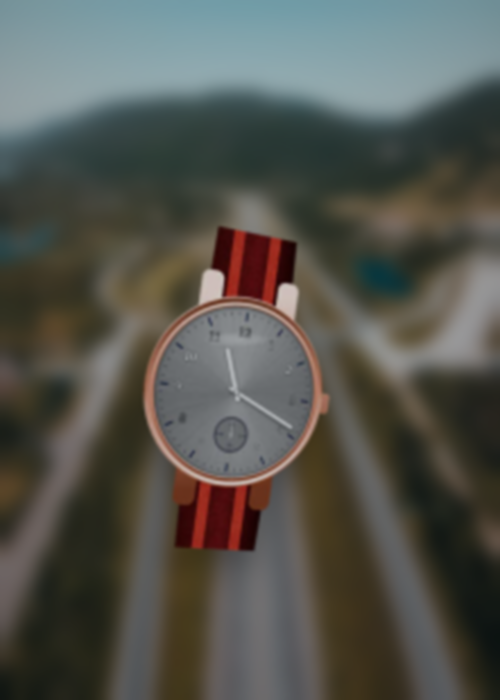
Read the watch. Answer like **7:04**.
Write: **11:19**
